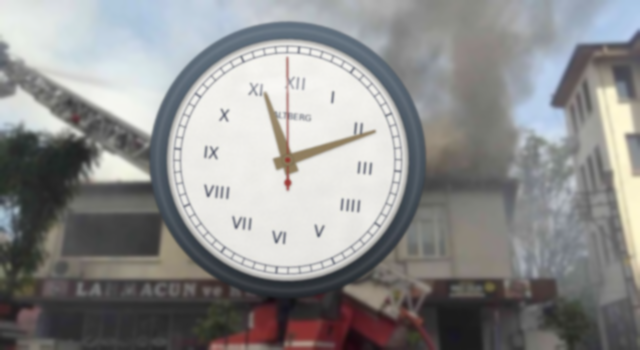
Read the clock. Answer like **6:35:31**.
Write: **11:10:59**
